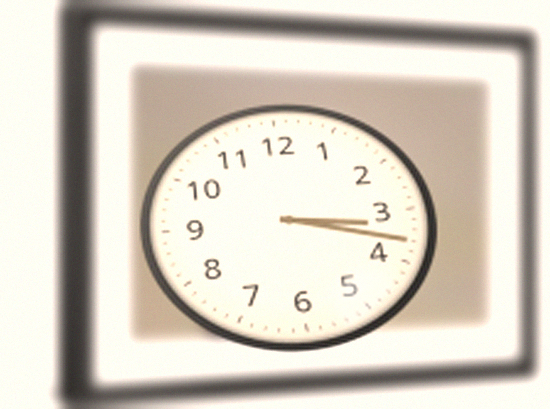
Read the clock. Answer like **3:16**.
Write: **3:18**
